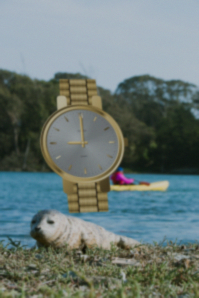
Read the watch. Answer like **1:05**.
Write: **9:00**
